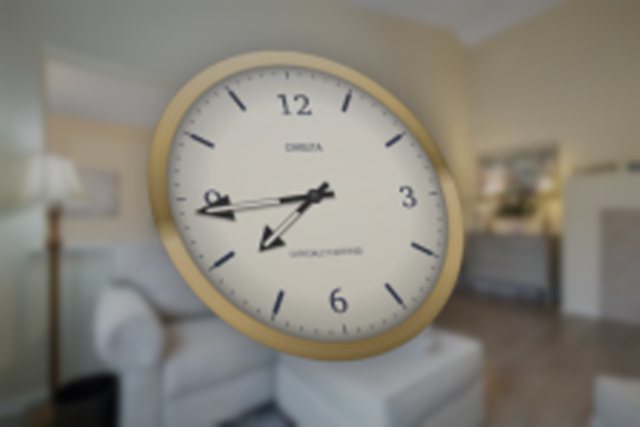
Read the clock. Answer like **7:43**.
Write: **7:44**
